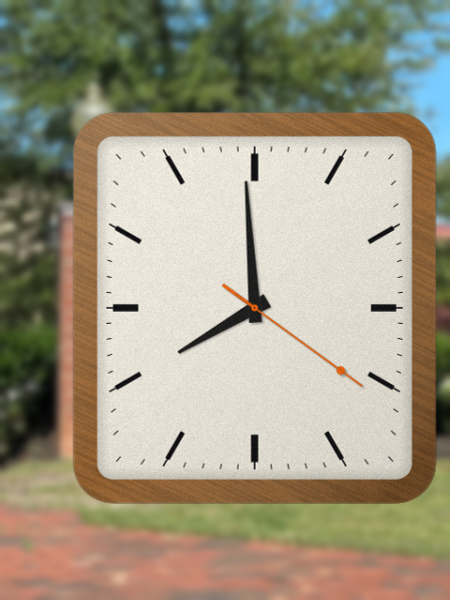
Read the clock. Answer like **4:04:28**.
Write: **7:59:21**
